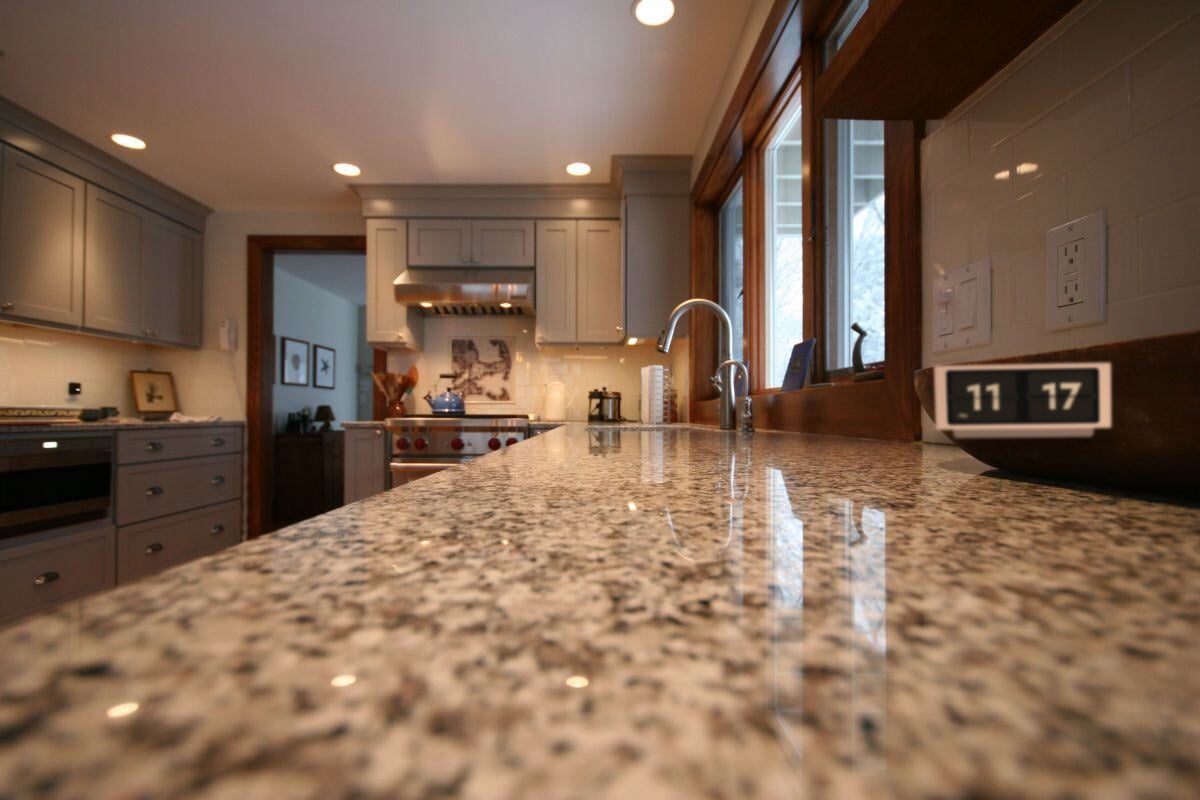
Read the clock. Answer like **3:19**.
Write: **11:17**
